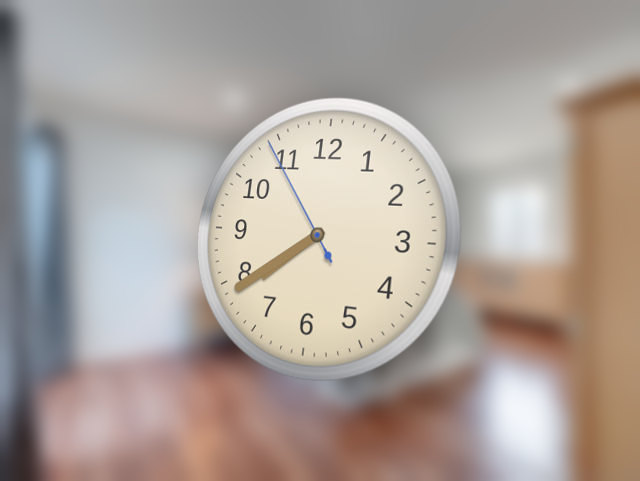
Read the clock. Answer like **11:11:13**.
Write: **7:38:54**
